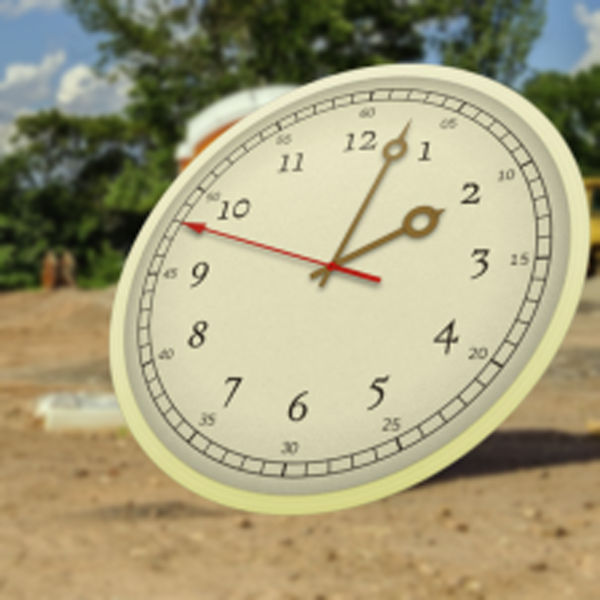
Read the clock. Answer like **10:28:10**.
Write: **2:02:48**
